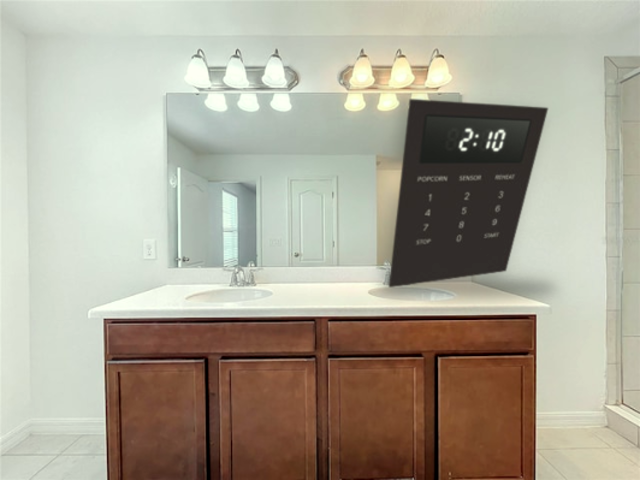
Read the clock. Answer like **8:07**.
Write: **2:10**
